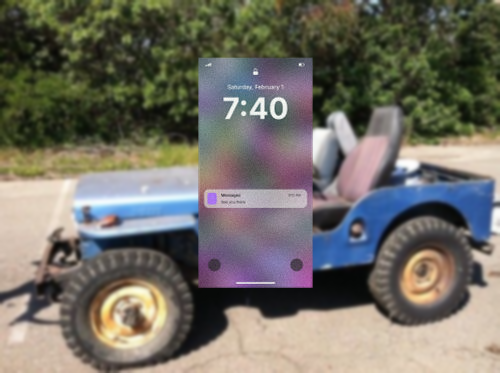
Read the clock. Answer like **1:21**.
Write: **7:40**
